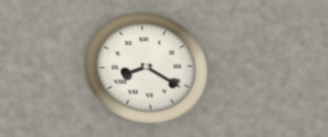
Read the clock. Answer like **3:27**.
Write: **8:21**
